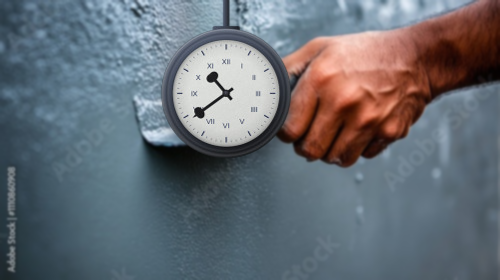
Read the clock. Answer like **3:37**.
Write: **10:39**
